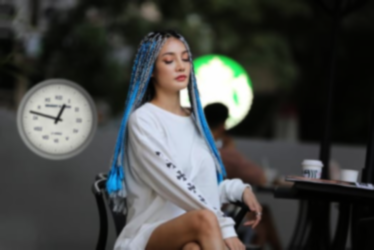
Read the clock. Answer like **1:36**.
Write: **12:47**
